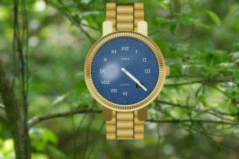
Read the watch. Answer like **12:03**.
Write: **4:22**
